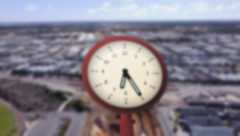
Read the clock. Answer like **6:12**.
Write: **6:25**
